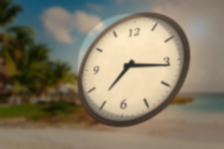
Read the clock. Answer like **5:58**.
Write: **7:16**
